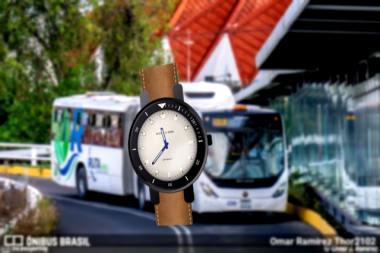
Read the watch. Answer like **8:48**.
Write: **11:38**
